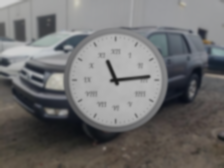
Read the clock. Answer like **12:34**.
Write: **11:14**
